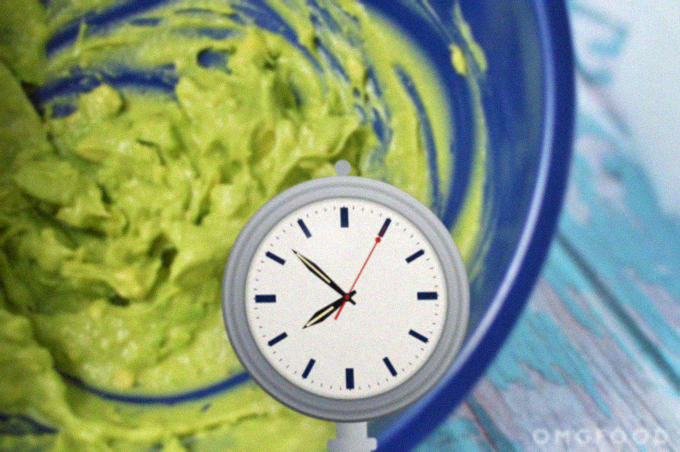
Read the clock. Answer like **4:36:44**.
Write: **7:52:05**
